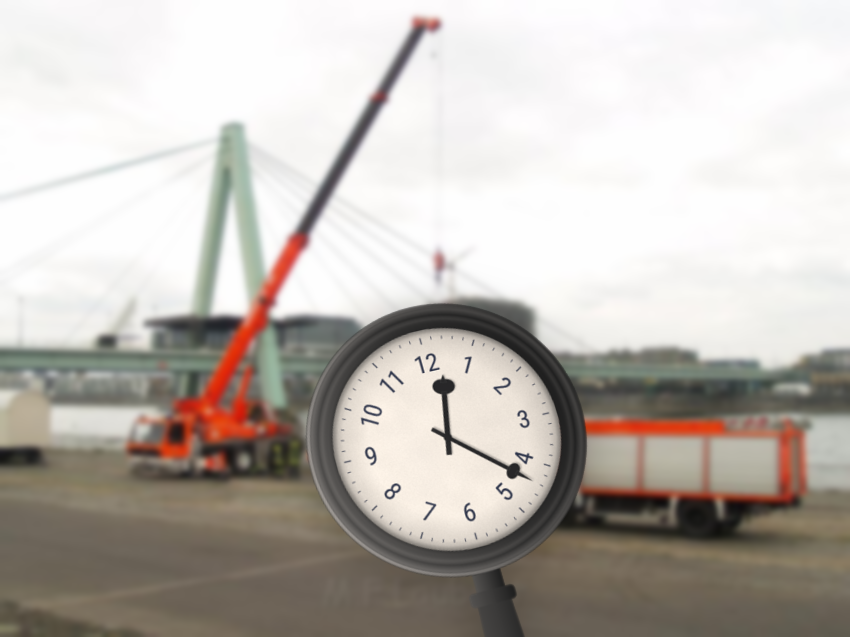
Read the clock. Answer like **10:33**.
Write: **12:22**
